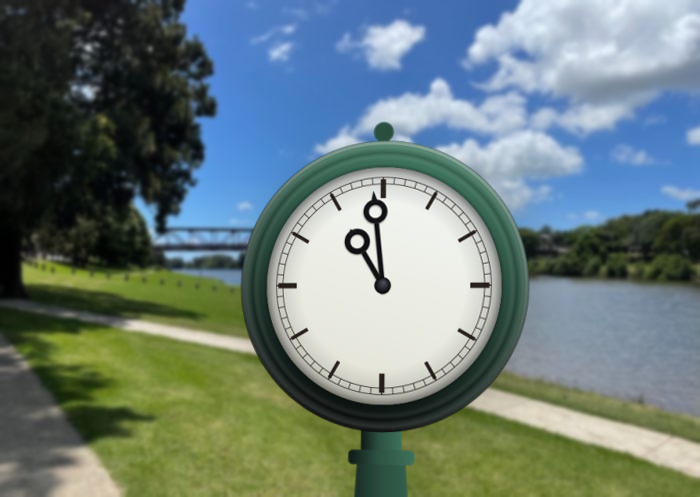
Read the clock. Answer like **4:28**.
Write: **10:59**
